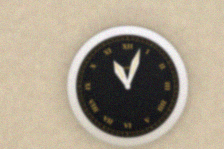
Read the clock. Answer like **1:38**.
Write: **11:03**
